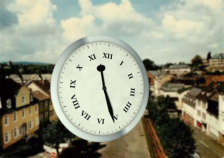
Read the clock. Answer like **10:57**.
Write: **11:26**
